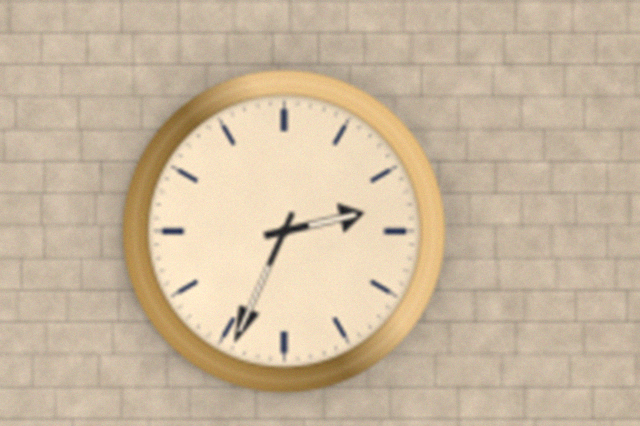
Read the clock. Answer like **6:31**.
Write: **2:34**
